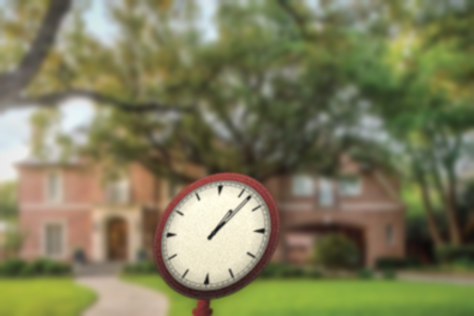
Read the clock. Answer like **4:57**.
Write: **1:07**
